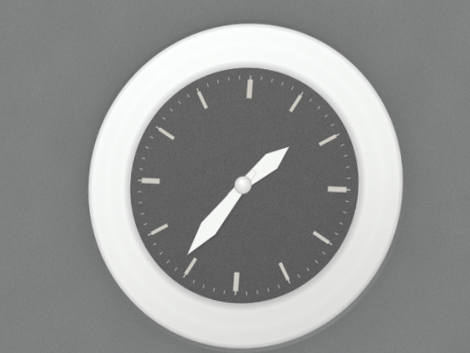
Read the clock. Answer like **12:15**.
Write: **1:36**
